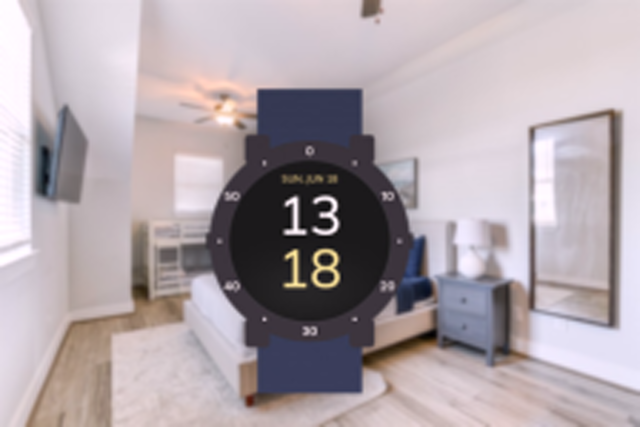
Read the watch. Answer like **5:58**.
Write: **13:18**
